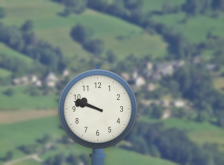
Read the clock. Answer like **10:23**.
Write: **9:48**
